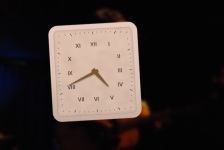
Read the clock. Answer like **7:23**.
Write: **4:41**
